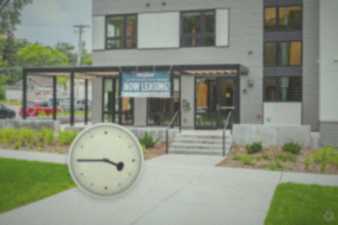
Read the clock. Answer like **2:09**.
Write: **3:45**
